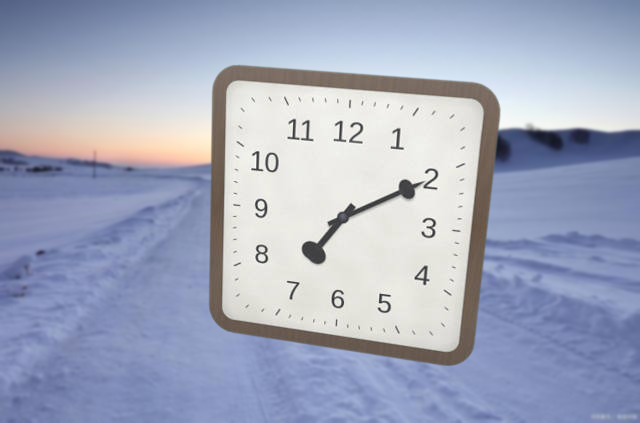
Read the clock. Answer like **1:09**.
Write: **7:10**
